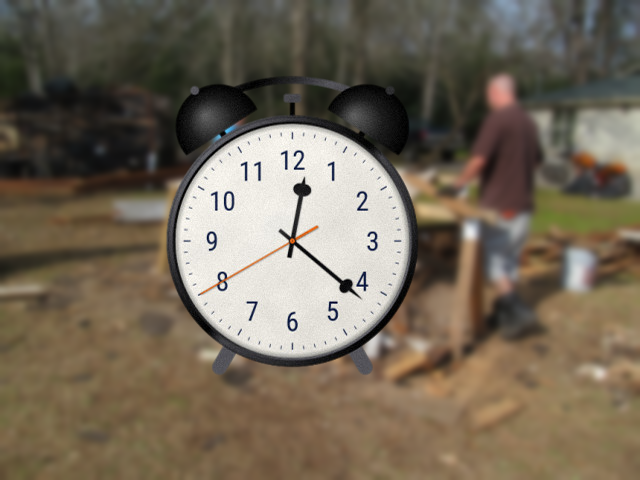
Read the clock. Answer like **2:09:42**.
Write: **12:21:40**
